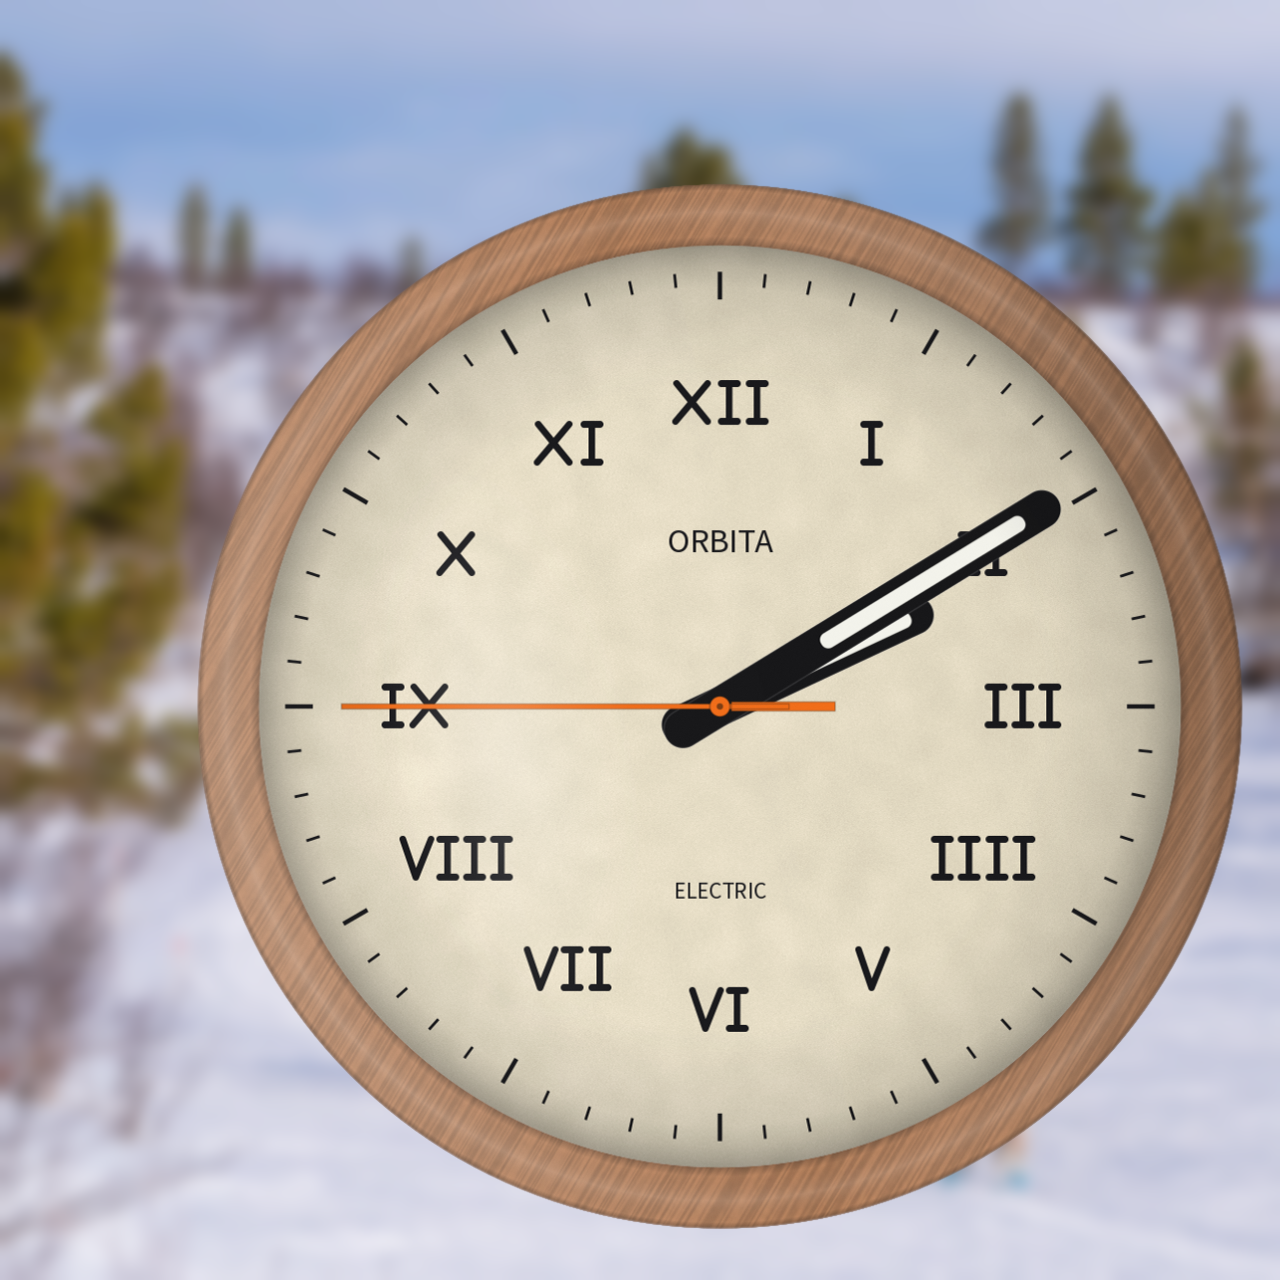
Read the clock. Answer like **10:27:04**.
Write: **2:09:45**
